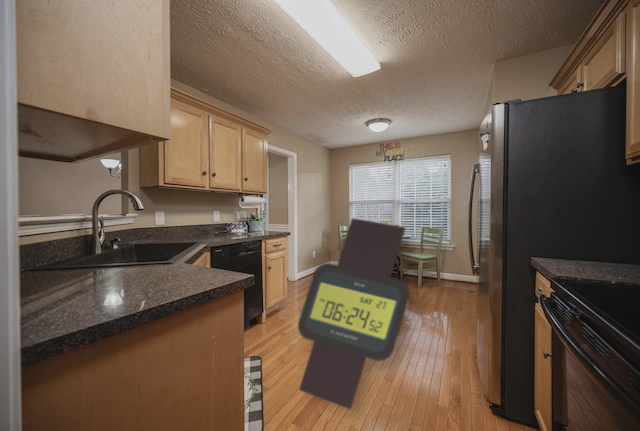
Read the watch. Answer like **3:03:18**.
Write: **6:24:52**
